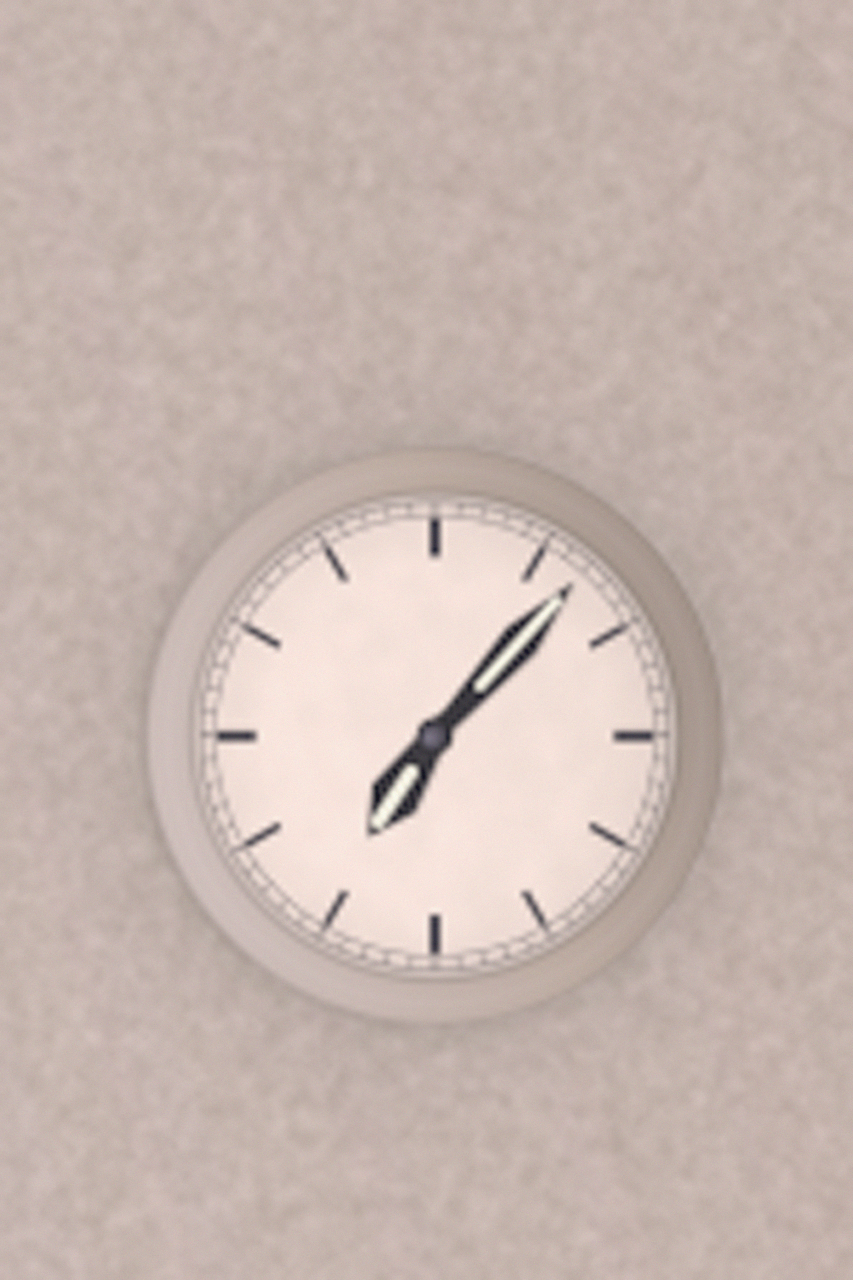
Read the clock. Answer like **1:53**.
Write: **7:07**
